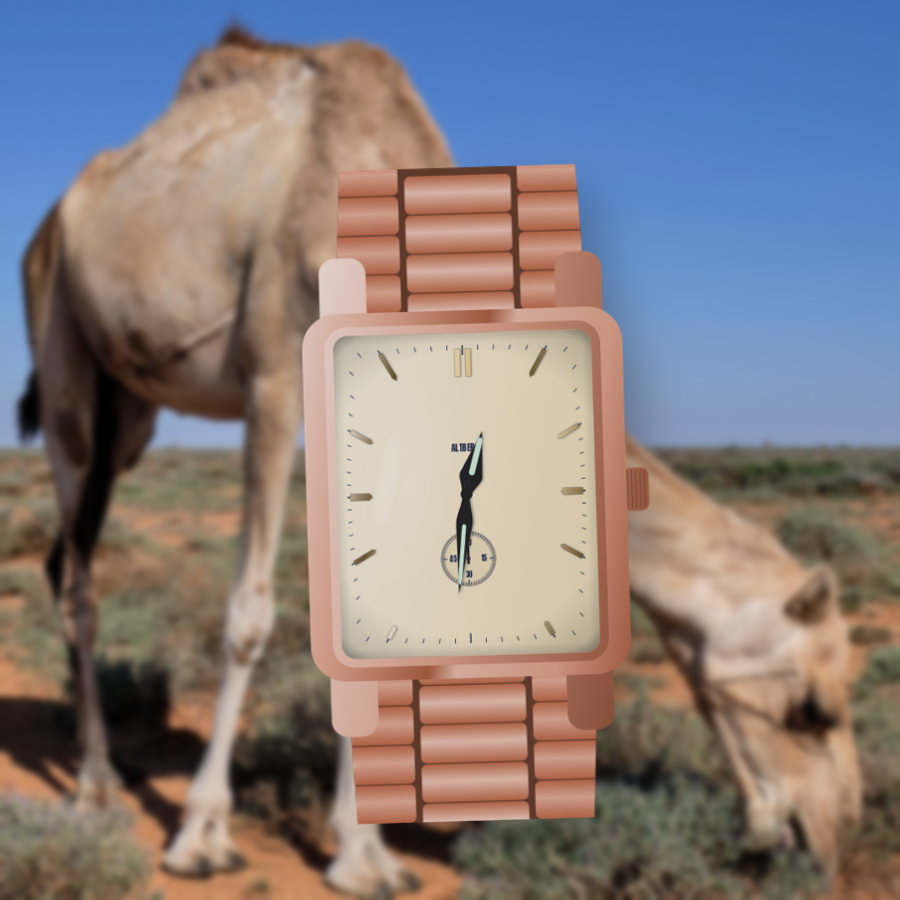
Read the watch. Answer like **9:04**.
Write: **12:31**
